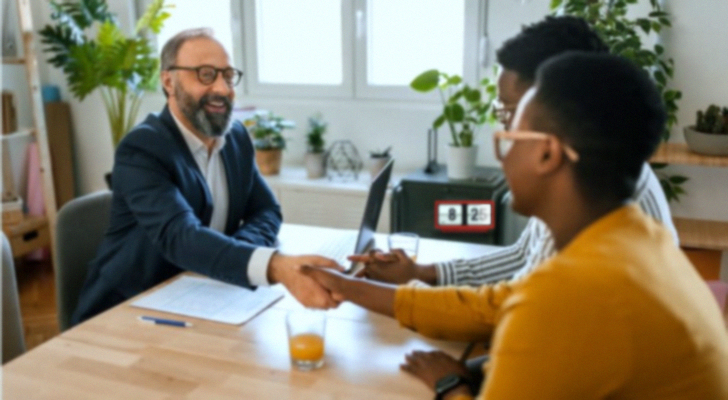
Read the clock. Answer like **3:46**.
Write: **8:25**
